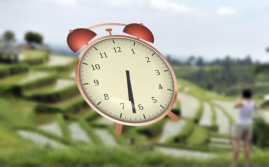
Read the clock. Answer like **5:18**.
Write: **6:32**
